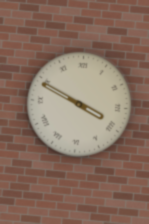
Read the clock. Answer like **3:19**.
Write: **3:49**
